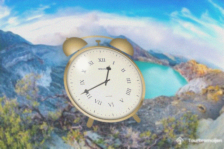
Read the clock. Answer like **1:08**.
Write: **12:41**
